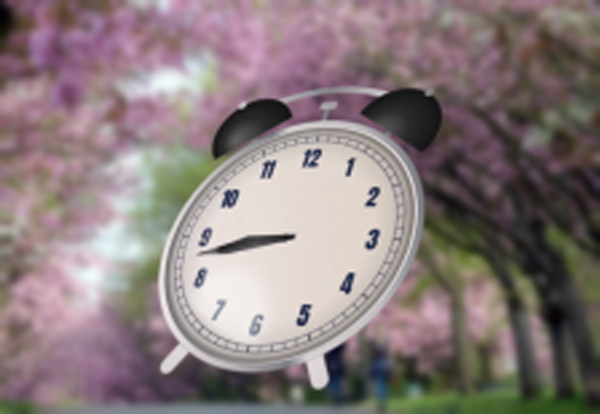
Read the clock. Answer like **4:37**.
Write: **8:43**
